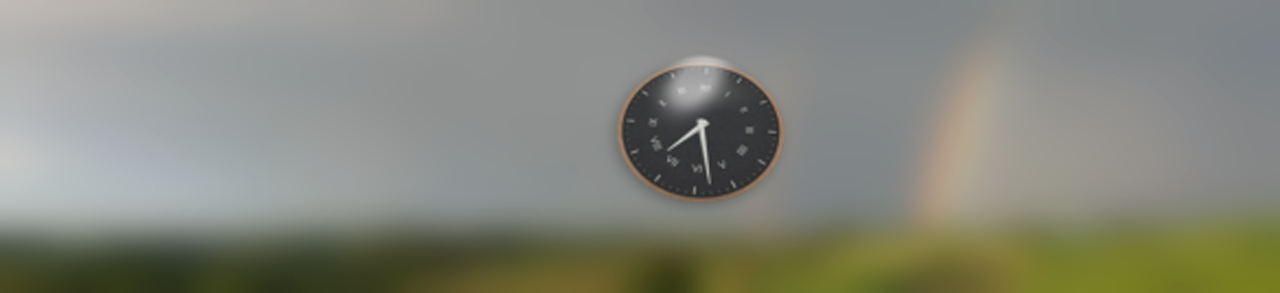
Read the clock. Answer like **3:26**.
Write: **7:28**
